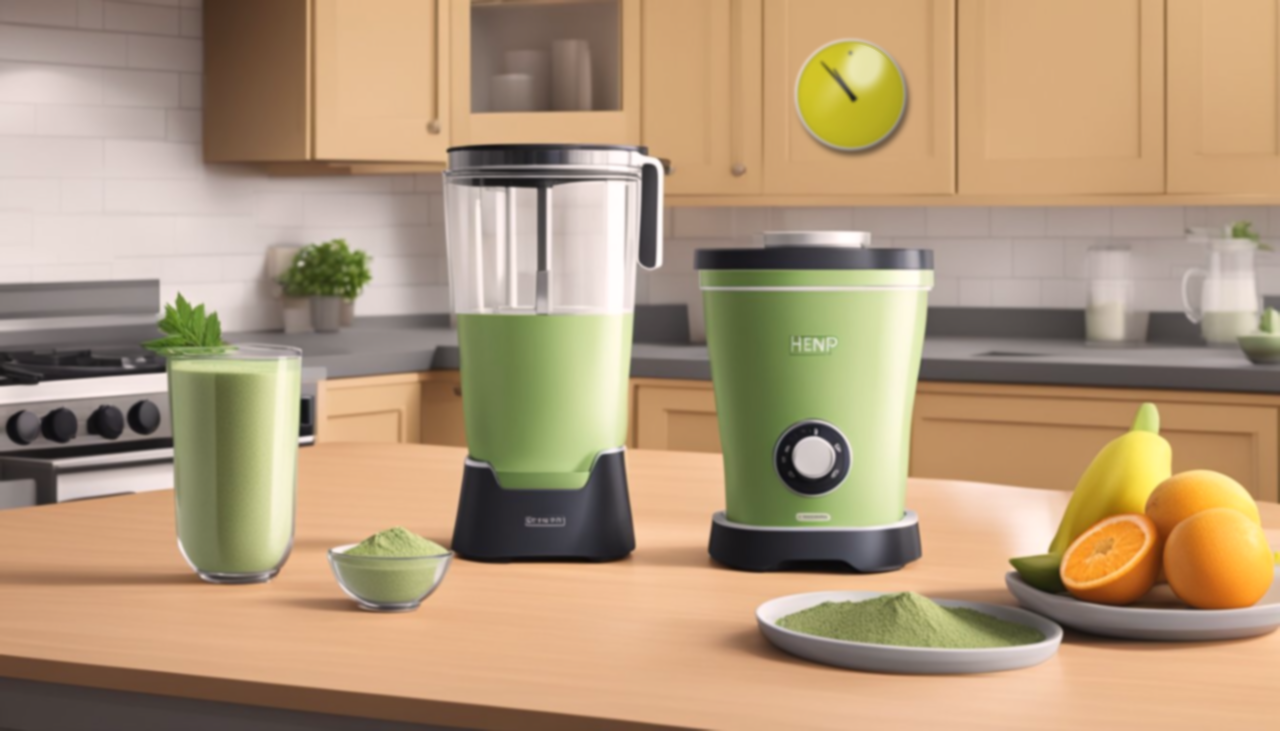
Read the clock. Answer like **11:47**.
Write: **10:53**
